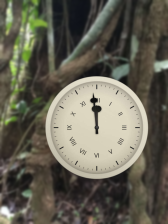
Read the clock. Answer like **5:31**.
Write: **11:59**
